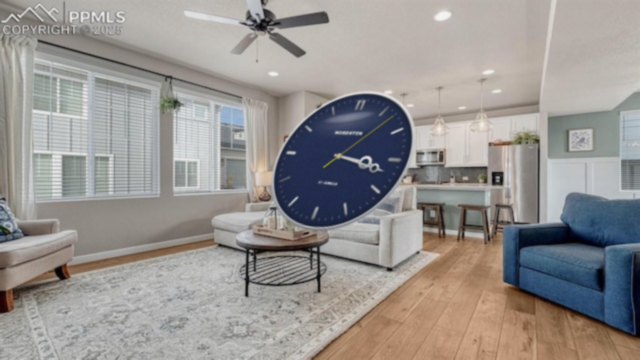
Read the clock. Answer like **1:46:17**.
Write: **3:17:07**
